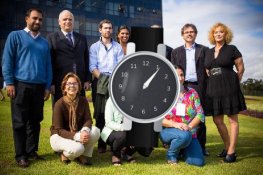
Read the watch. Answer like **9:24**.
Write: **1:06**
